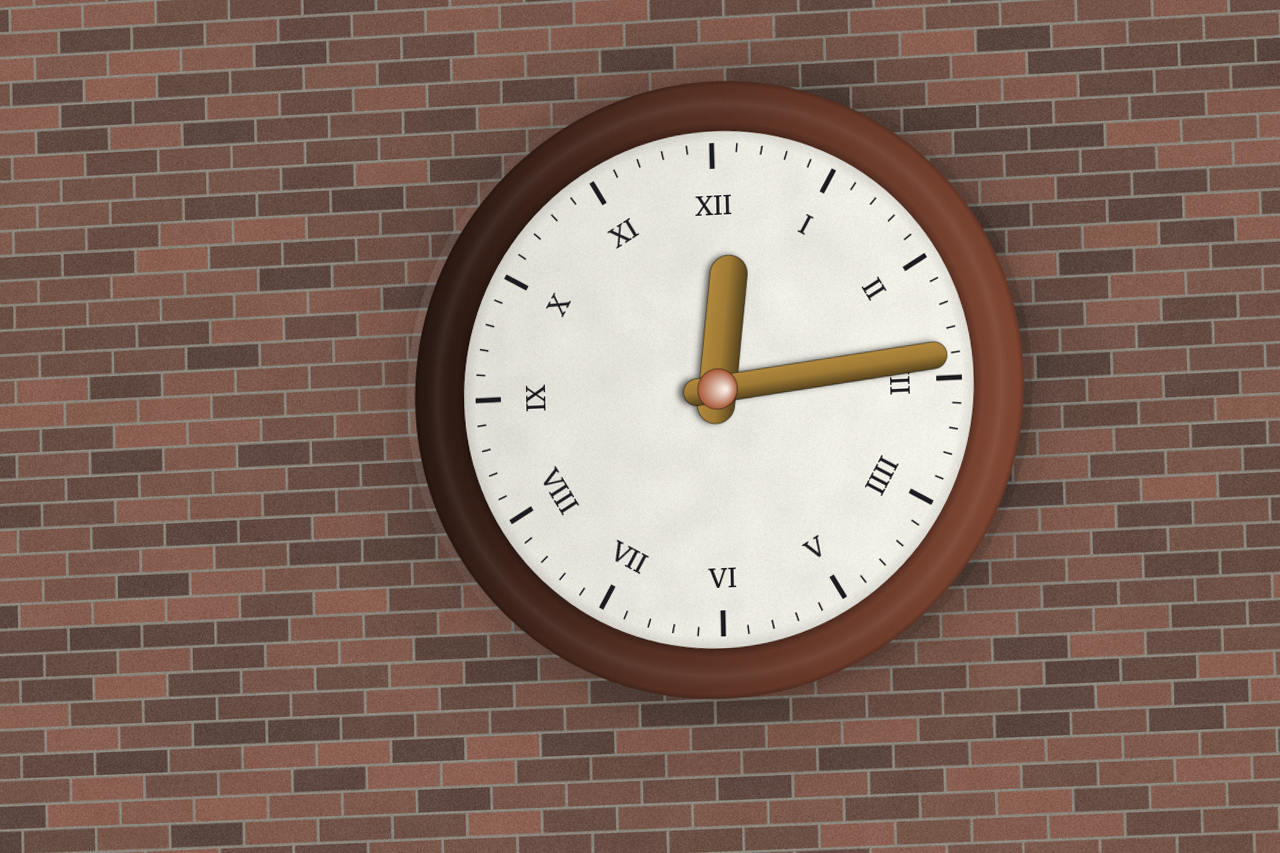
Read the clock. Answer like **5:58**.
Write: **12:14**
